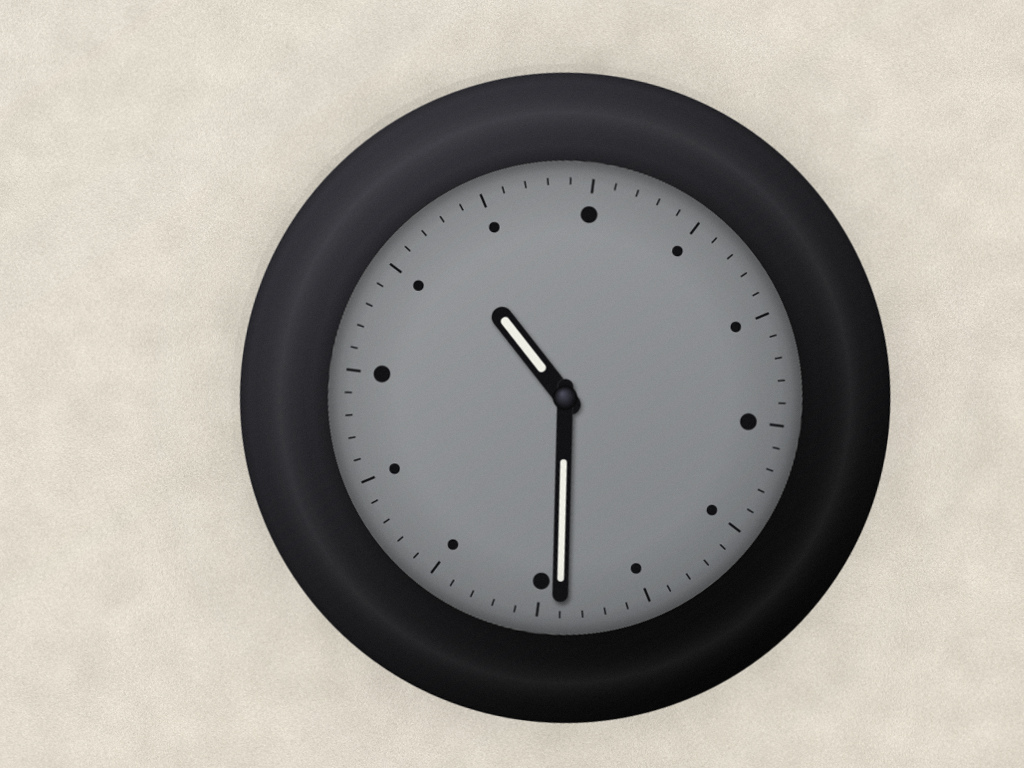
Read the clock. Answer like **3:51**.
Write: **10:29**
